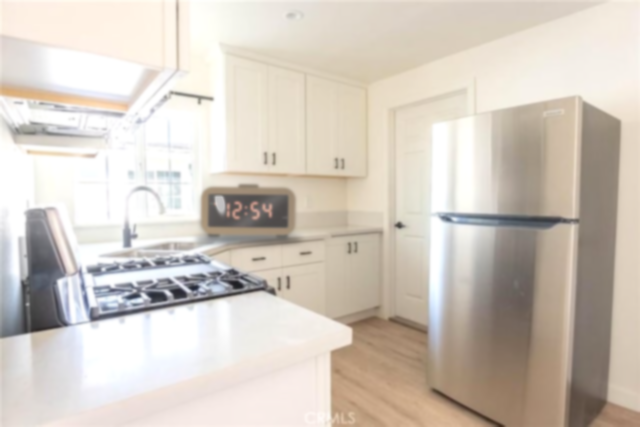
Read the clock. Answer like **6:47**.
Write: **12:54**
